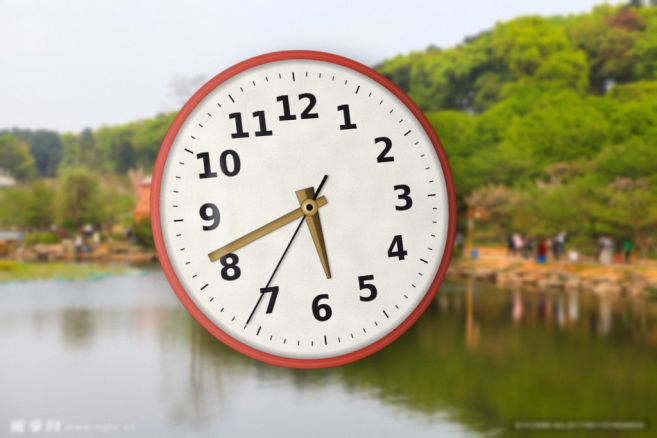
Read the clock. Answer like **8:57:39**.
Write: **5:41:36**
